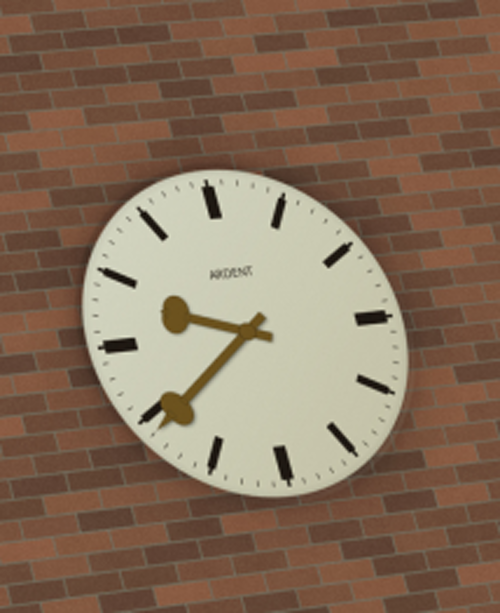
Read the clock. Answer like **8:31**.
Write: **9:39**
